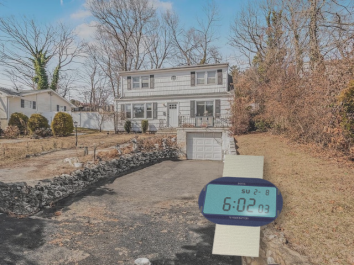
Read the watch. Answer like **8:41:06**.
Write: **6:02:03**
